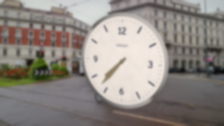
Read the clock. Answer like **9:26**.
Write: **7:37**
